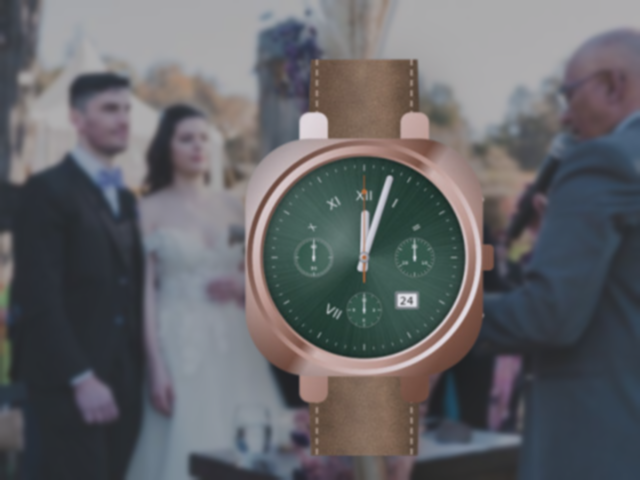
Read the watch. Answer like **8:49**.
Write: **12:03**
